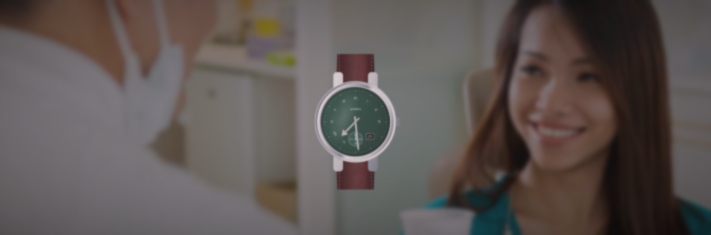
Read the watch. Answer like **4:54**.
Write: **7:29**
